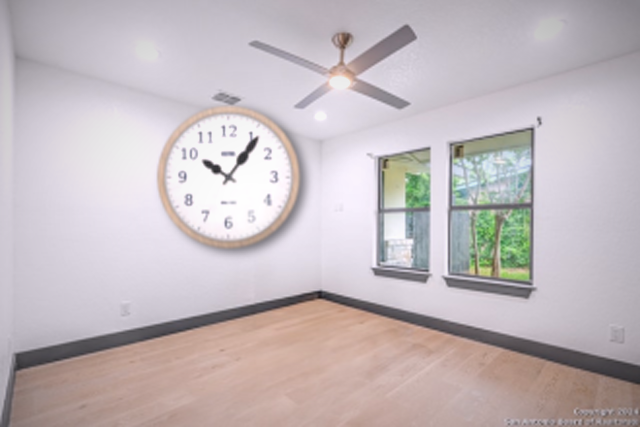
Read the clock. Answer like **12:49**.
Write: **10:06**
